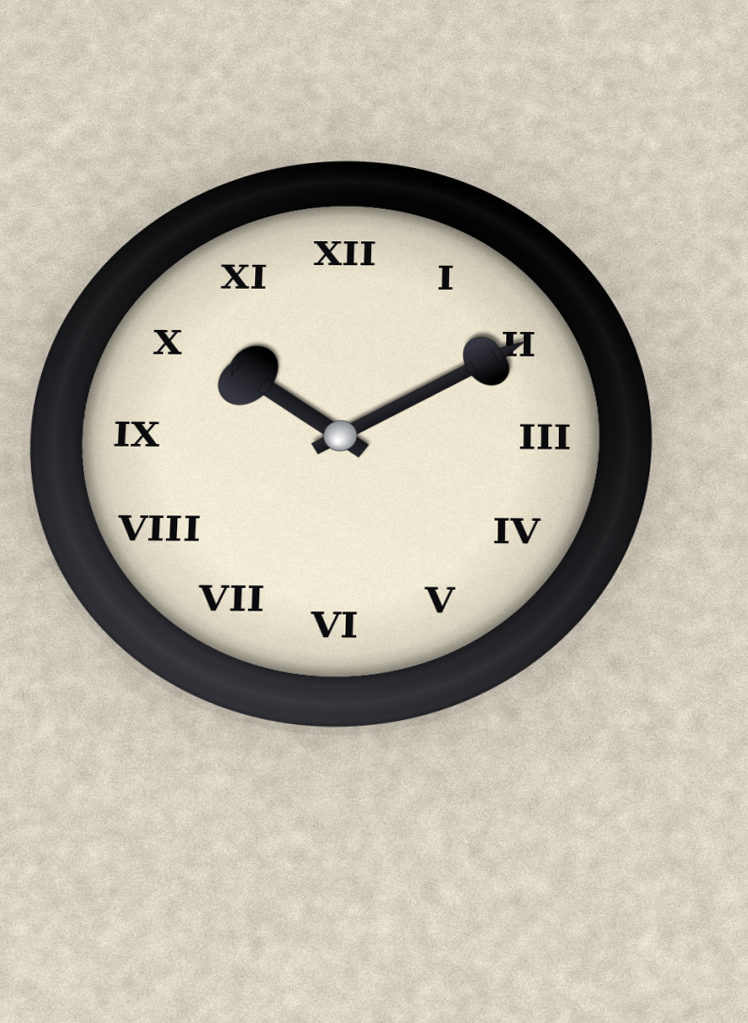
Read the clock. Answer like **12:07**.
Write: **10:10**
